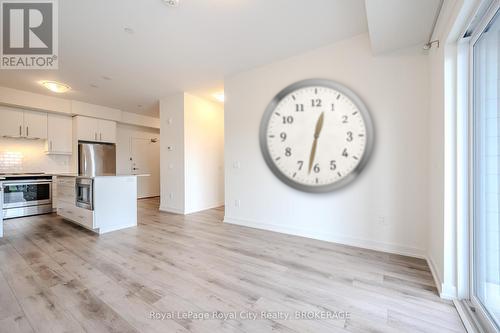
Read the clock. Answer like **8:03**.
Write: **12:32**
